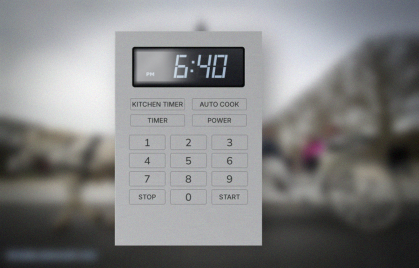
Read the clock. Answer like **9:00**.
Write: **6:40**
